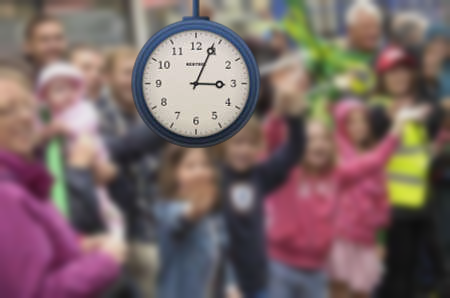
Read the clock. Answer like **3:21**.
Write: **3:04**
